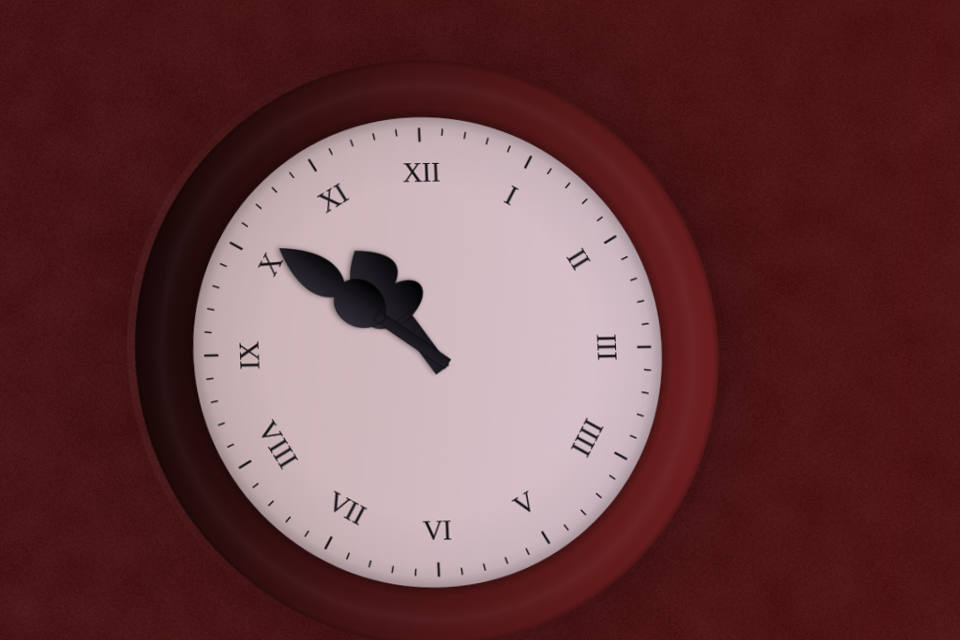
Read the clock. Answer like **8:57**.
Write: **10:51**
